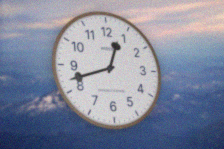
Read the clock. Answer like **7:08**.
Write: **12:42**
